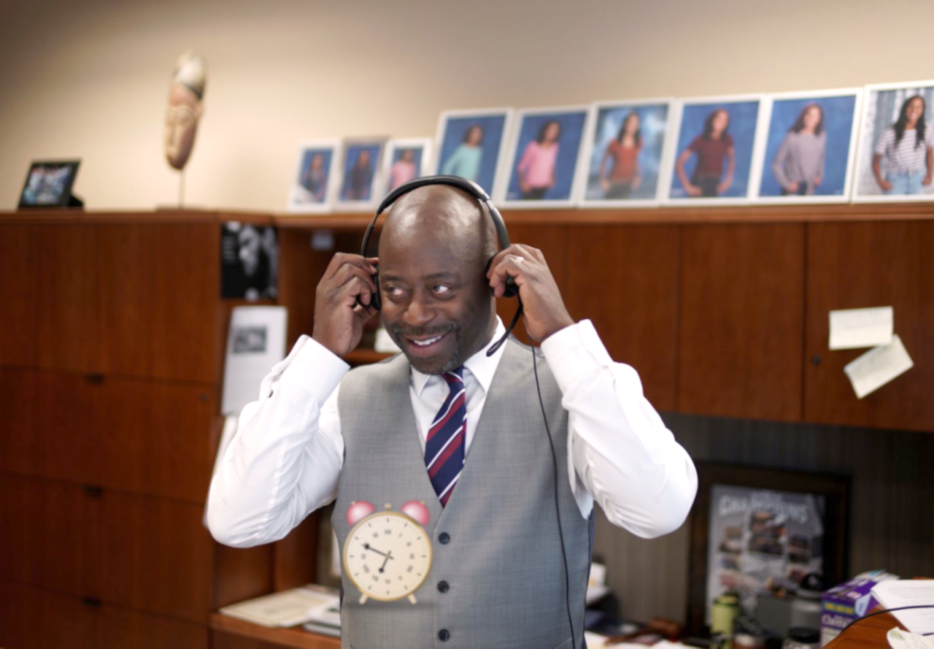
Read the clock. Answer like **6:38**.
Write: **6:49**
